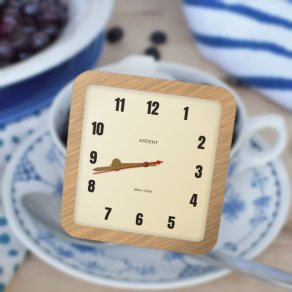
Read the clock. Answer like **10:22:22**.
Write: **8:42:42**
